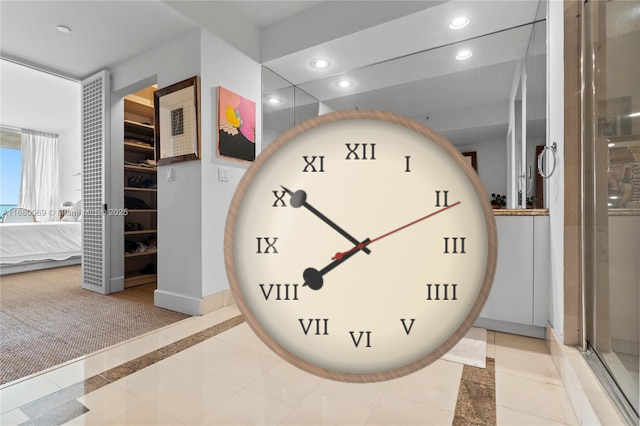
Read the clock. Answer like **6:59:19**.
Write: **7:51:11**
